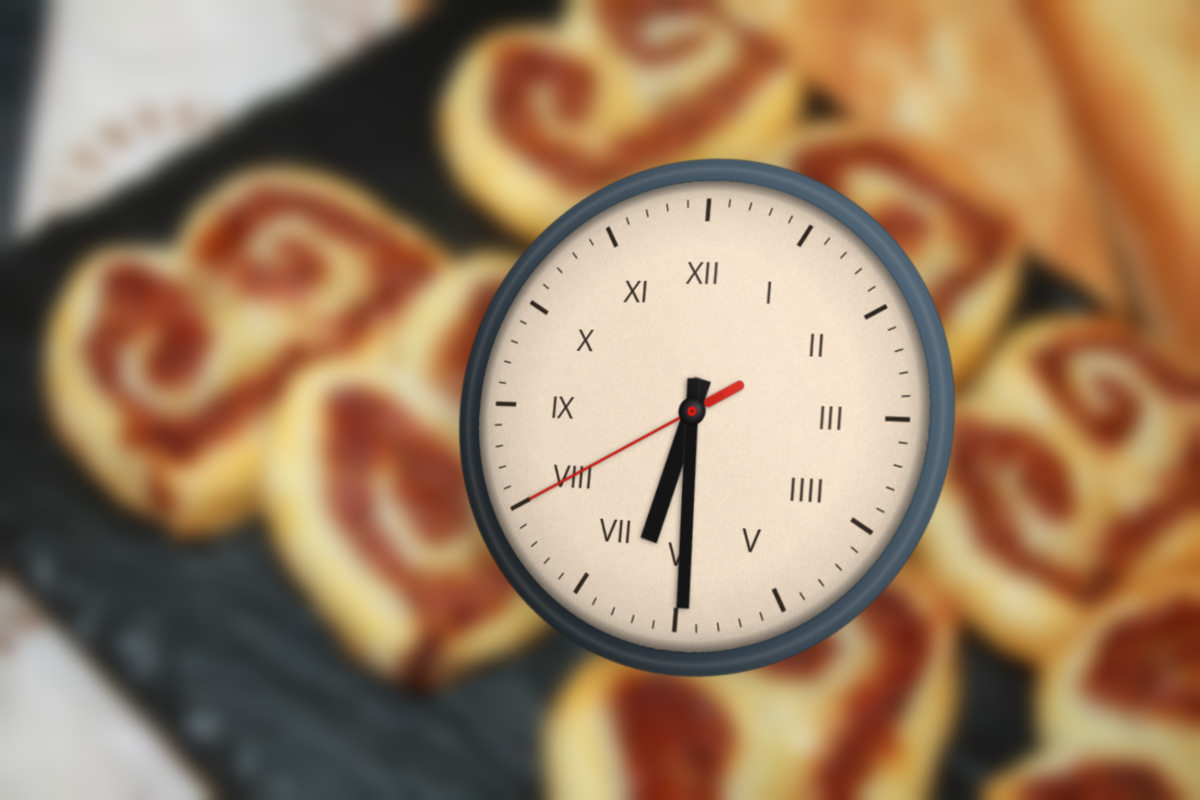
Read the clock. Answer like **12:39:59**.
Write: **6:29:40**
